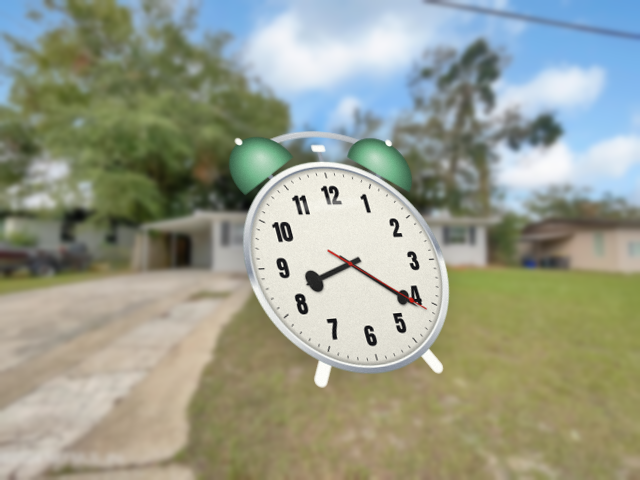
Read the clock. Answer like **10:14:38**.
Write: **8:21:21**
